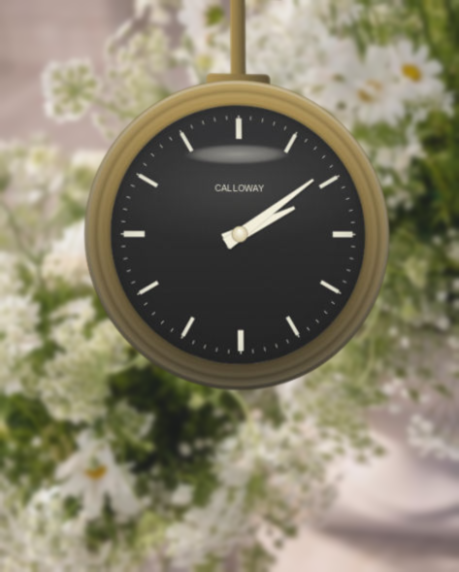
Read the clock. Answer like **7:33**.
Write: **2:09**
